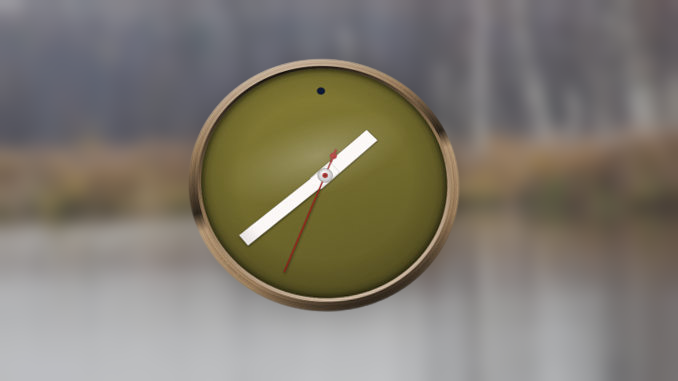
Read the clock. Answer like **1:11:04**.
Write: **1:38:34**
